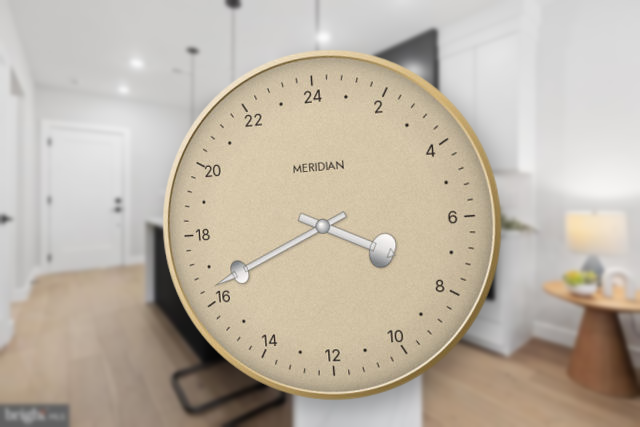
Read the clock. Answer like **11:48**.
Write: **7:41**
